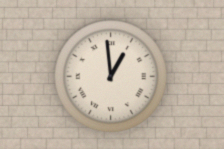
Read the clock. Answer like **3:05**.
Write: **12:59**
